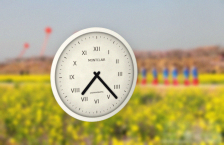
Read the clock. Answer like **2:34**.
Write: **7:23**
